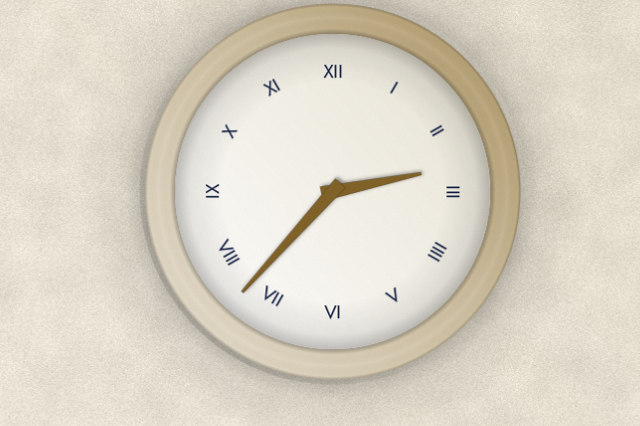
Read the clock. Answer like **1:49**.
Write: **2:37**
